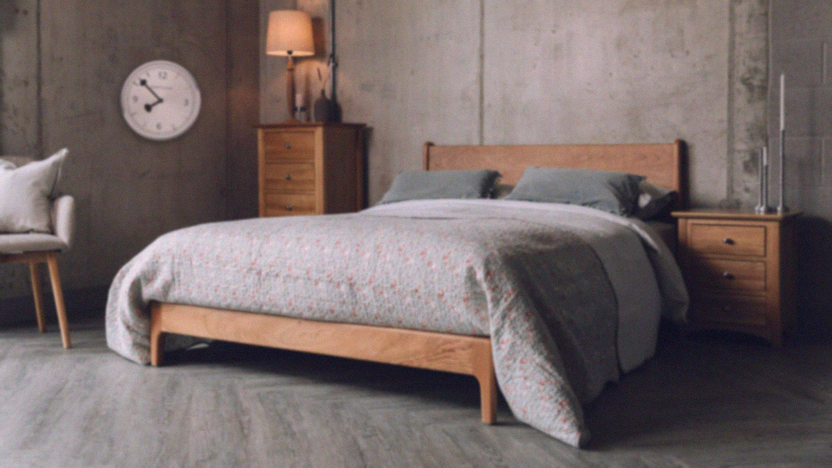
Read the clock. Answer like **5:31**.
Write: **7:52**
